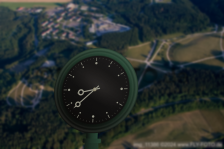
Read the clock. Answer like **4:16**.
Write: **8:38**
